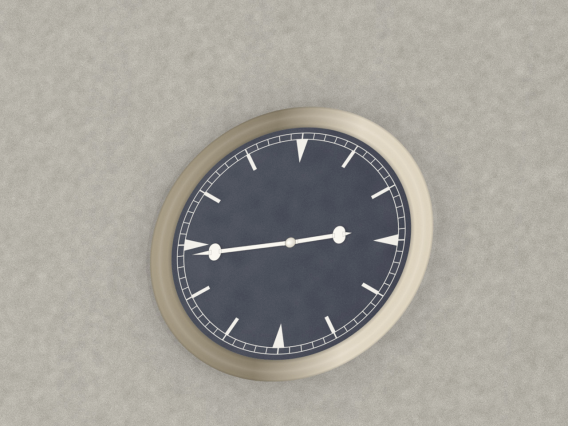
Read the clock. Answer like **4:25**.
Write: **2:44**
